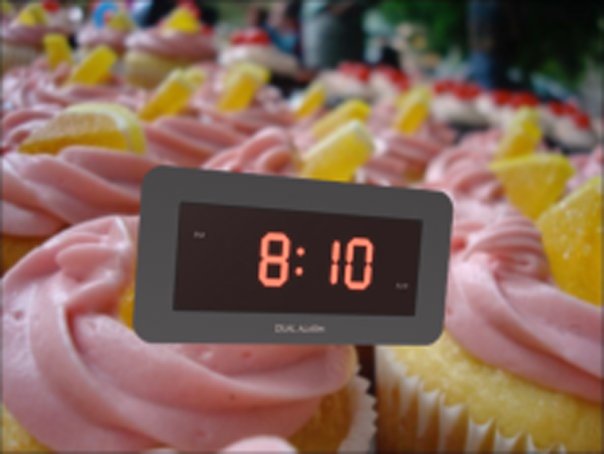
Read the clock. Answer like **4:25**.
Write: **8:10**
